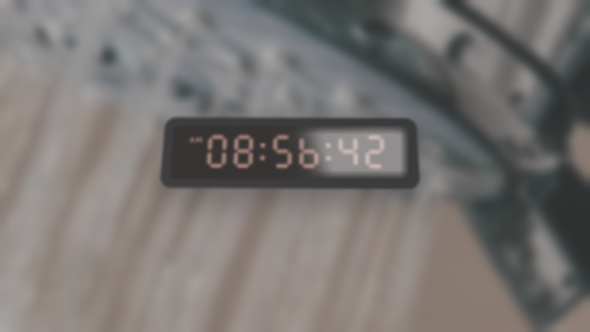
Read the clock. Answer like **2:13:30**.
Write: **8:56:42**
